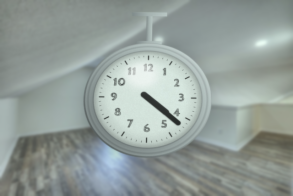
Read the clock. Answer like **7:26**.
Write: **4:22**
